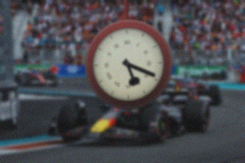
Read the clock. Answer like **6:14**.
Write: **5:19**
